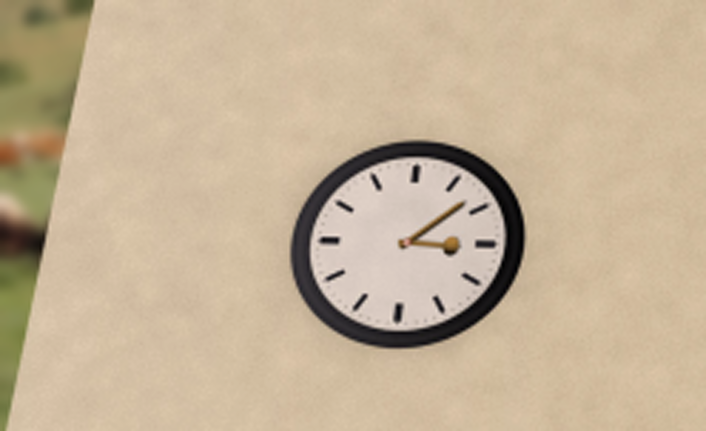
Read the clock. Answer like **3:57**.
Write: **3:08**
